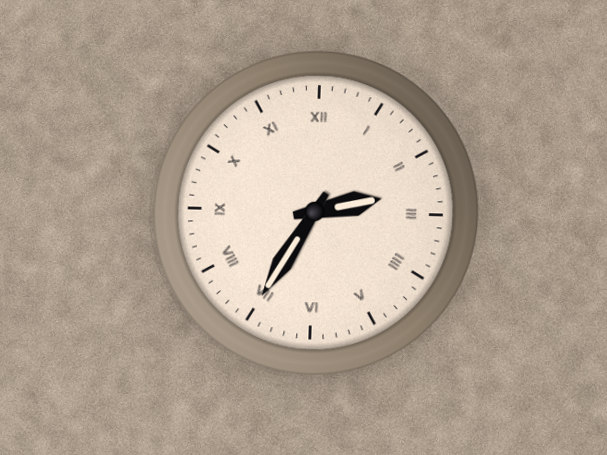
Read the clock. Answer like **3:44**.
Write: **2:35**
